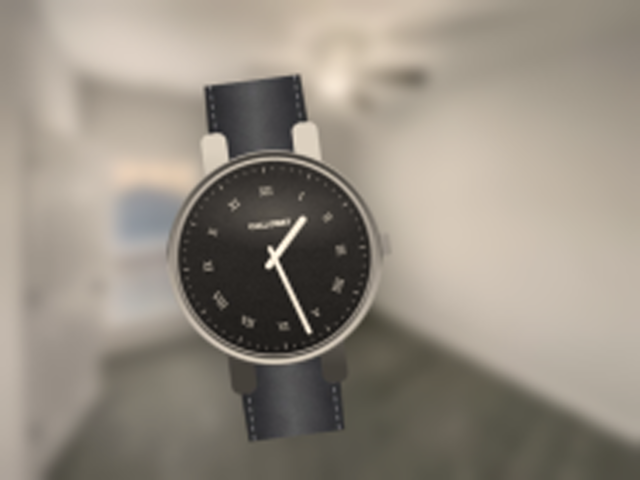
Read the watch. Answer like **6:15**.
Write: **1:27**
